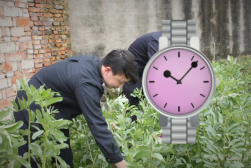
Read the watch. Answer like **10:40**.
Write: **10:07**
